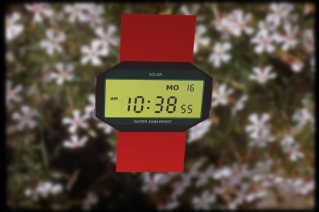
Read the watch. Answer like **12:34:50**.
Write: **10:38:55**
